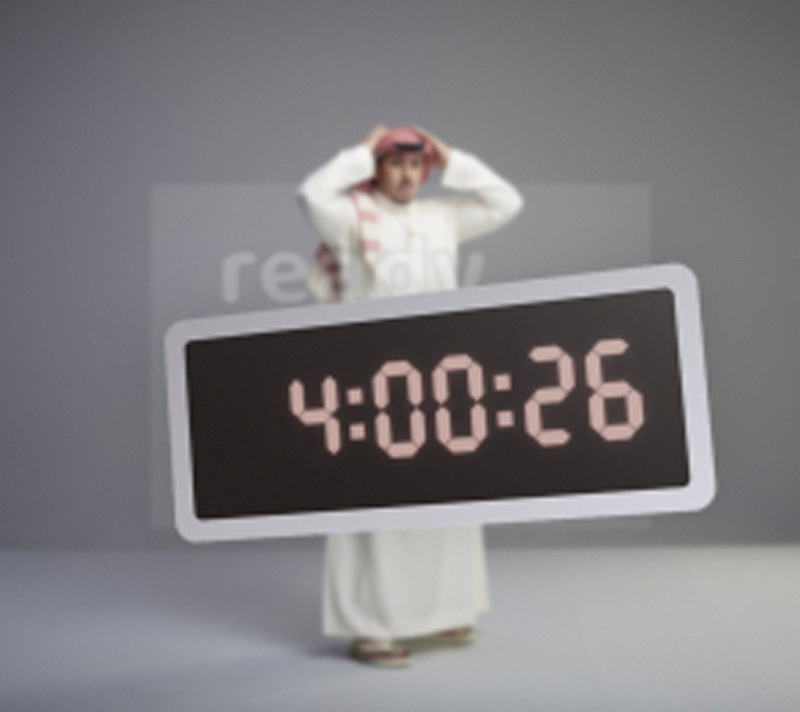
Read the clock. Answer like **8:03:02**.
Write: **4:00:26**
